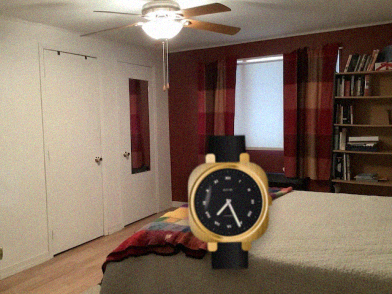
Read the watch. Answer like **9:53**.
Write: **7:26**
